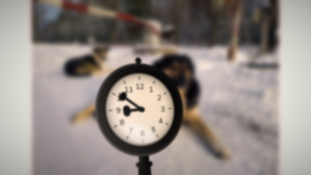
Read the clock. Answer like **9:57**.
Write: **8:51**
